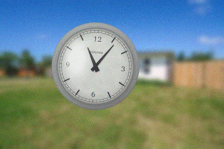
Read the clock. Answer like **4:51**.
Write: **11:06**
